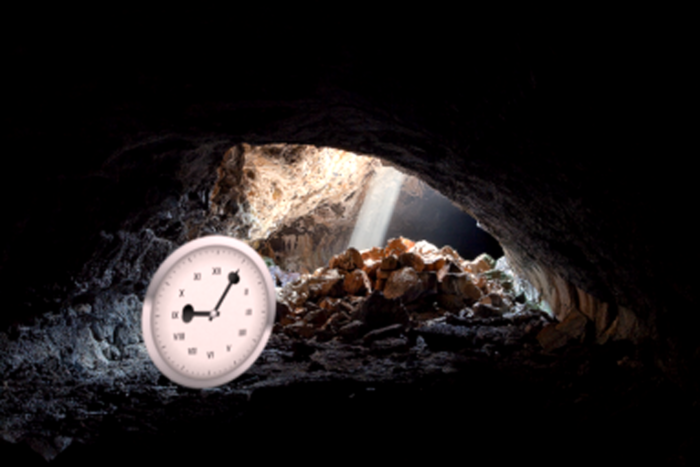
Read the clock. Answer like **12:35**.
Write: **9:05**
